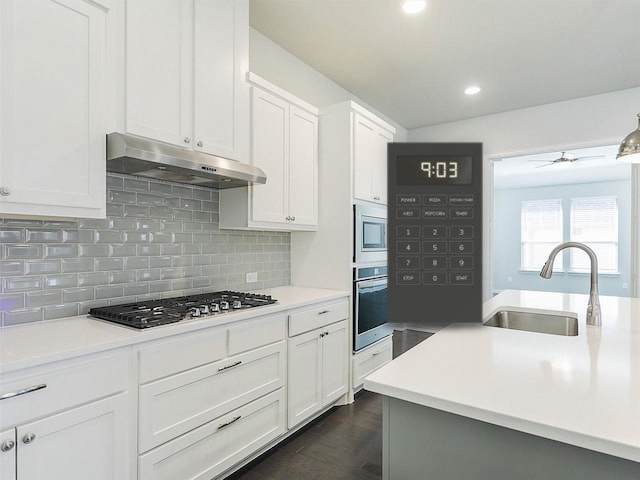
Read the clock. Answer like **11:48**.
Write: **9:03**
